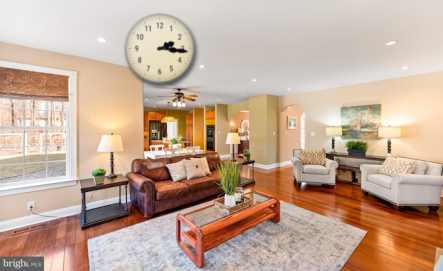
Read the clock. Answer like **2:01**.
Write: **2:16**
